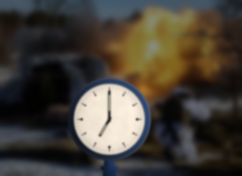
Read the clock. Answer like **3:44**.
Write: **7:00**
